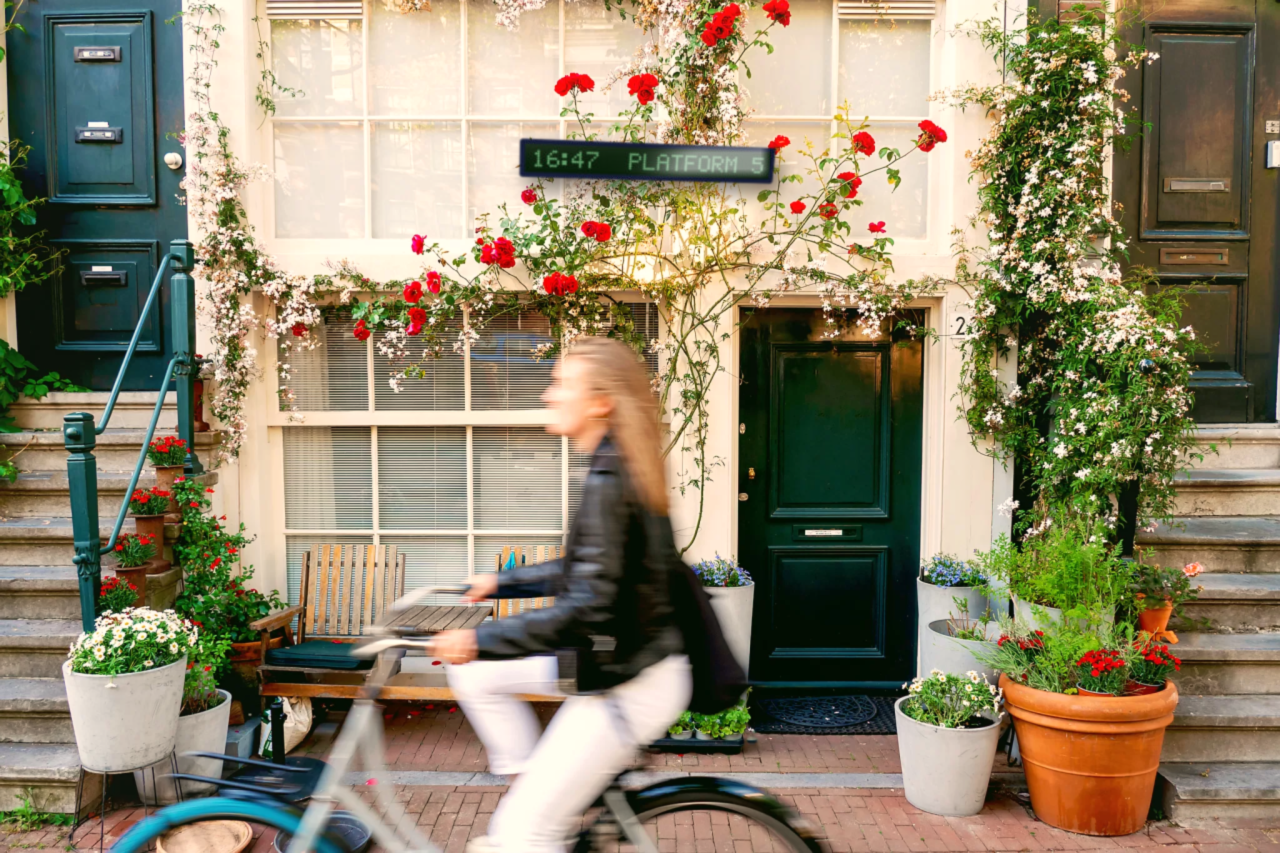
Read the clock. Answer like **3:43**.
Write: **16:47**
